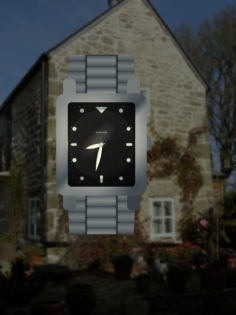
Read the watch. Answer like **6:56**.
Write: **8:32**
